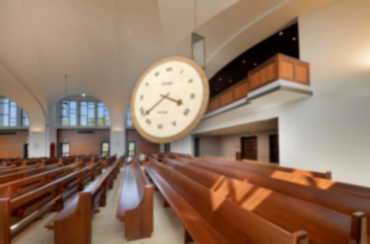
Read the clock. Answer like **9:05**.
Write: **3:38**
